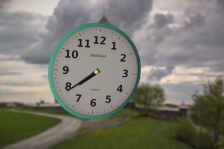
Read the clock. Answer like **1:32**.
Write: **7:39**
